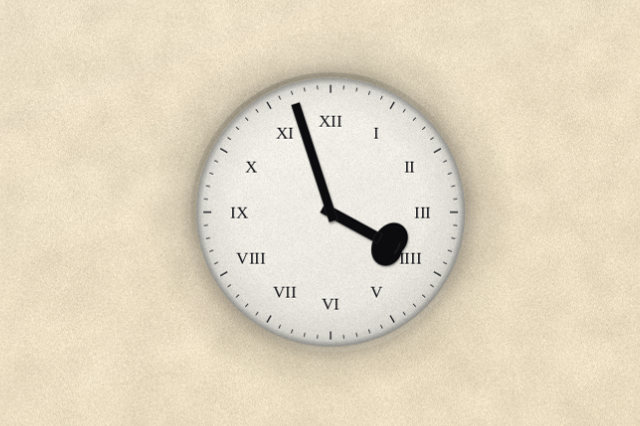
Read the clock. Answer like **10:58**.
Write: **3:57**
